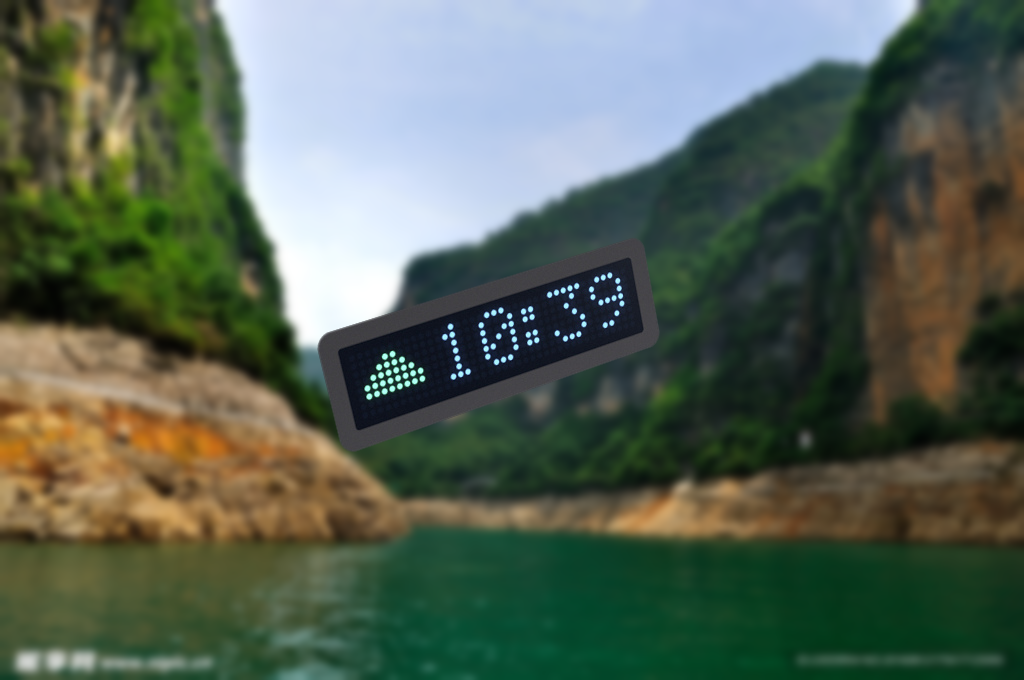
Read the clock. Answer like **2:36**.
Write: **10:39**
